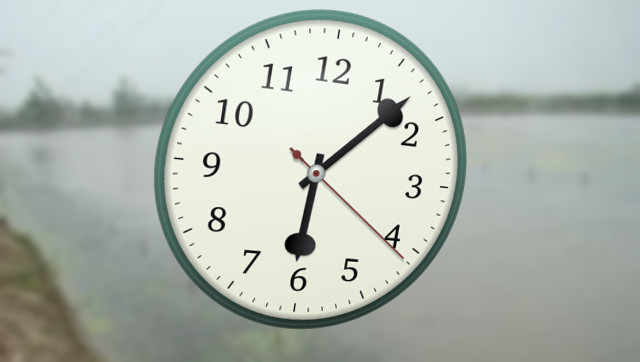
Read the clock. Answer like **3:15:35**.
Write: **6:07:21**
